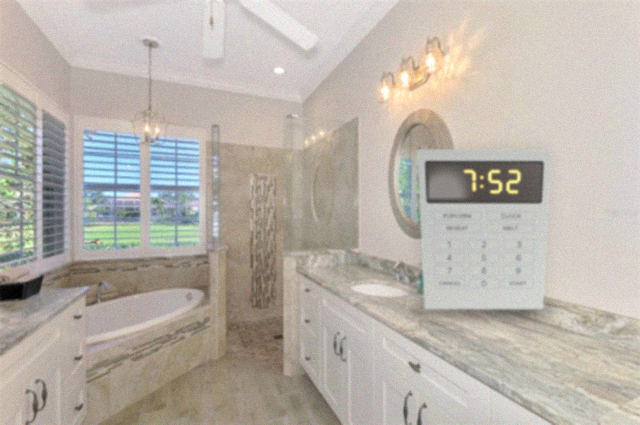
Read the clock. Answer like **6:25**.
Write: **7:52**
